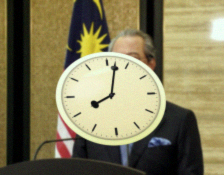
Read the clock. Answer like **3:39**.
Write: **8:02**
